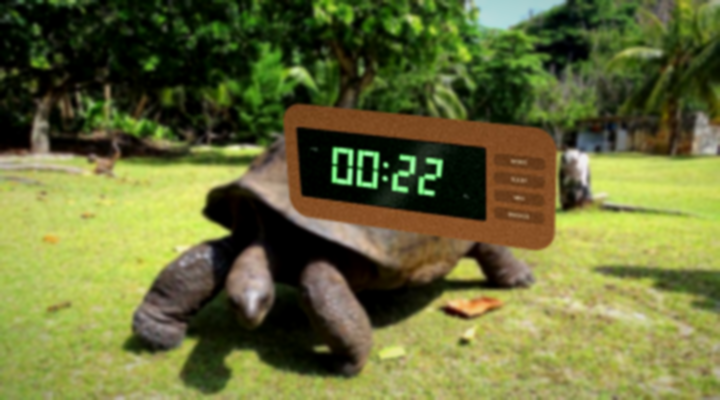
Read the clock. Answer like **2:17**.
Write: **0:22**
